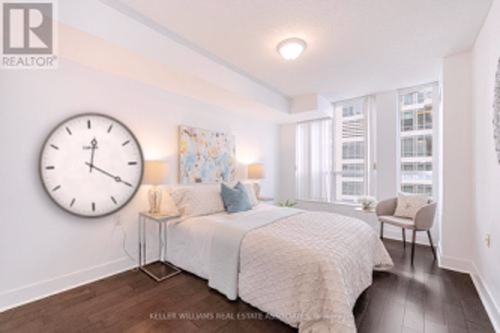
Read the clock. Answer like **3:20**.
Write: **12:20**
